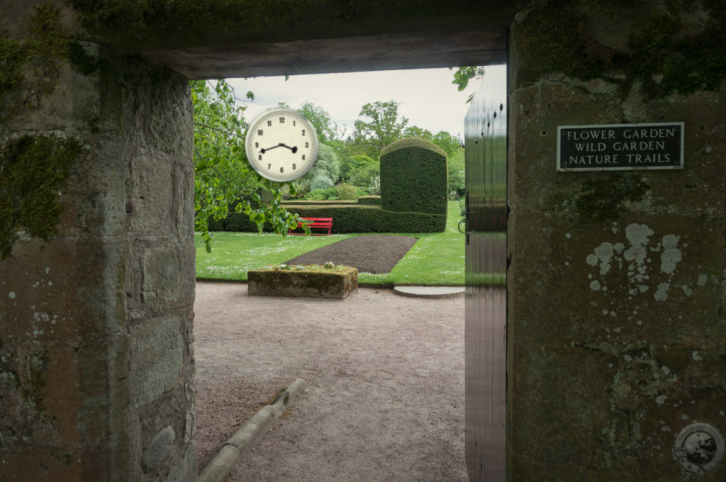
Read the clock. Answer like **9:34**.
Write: **3:42**
